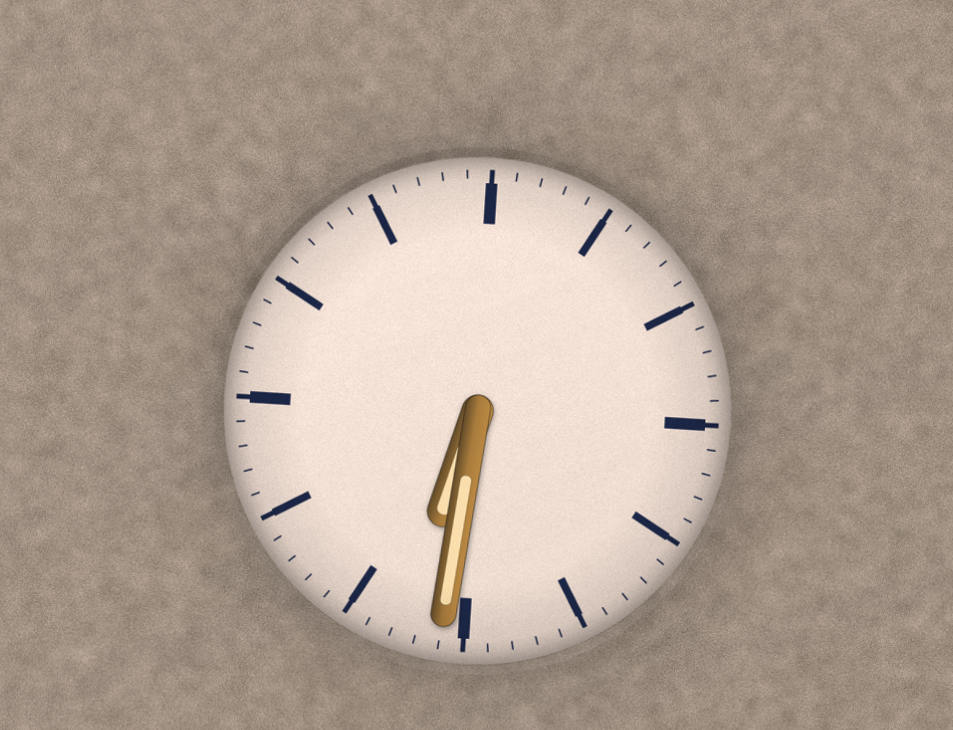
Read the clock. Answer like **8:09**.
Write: **6:31**
